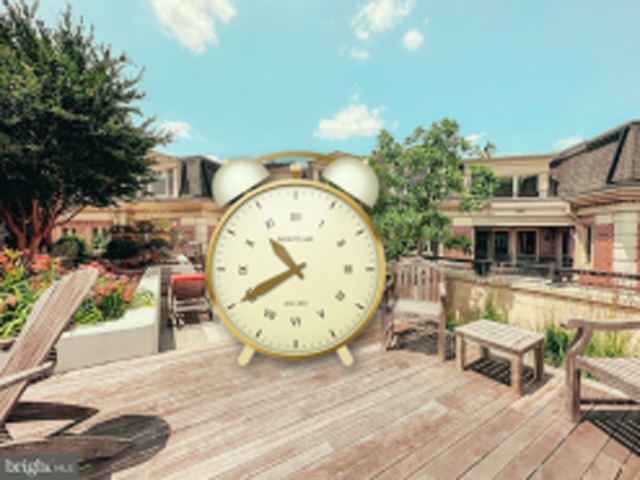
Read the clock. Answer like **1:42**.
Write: **10:40**
